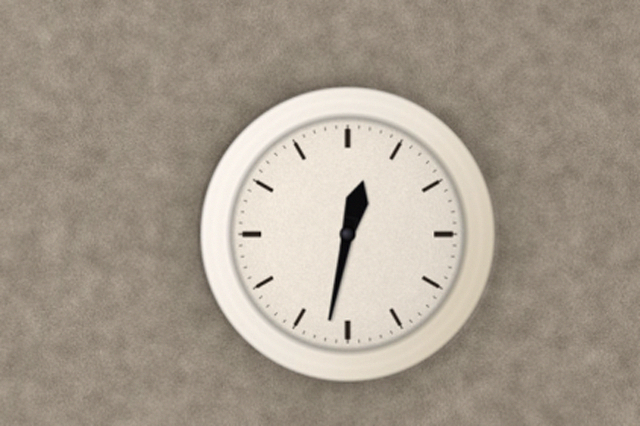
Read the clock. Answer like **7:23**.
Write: **12:32**
